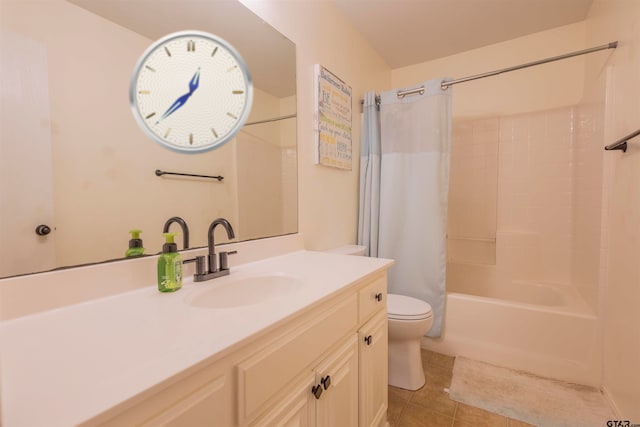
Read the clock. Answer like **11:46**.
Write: **12:38**
